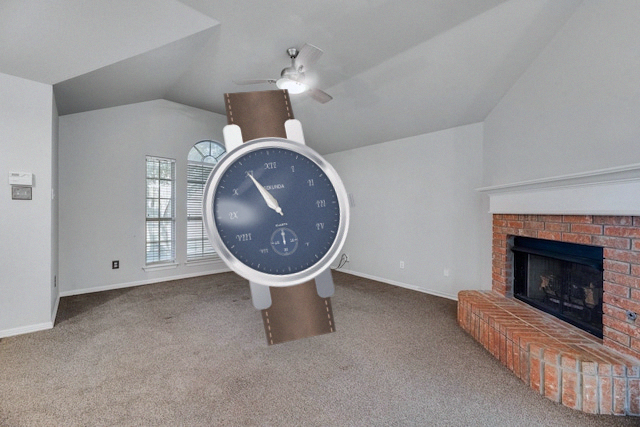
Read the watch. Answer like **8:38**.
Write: **10:55**
